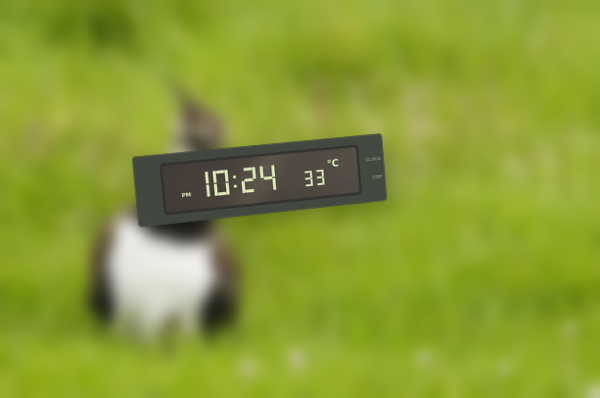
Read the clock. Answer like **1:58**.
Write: **10:24**
